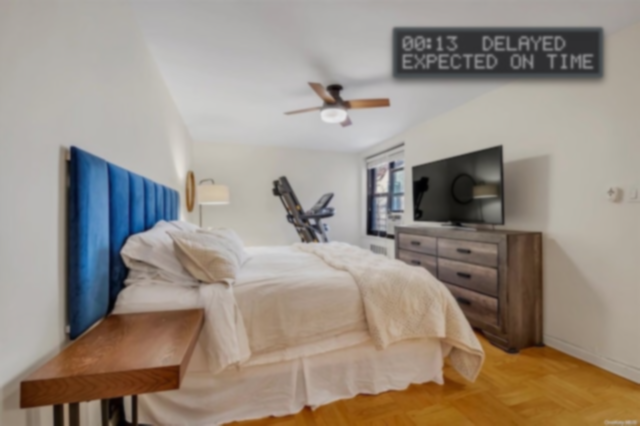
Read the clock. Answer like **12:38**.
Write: **0:13**
